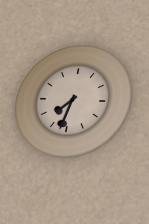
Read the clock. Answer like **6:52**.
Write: **7:32**
